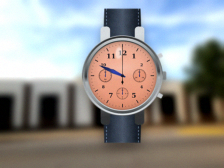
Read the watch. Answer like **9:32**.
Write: **9:49**
